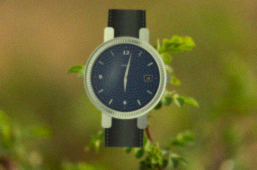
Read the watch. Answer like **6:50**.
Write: **6:02**
